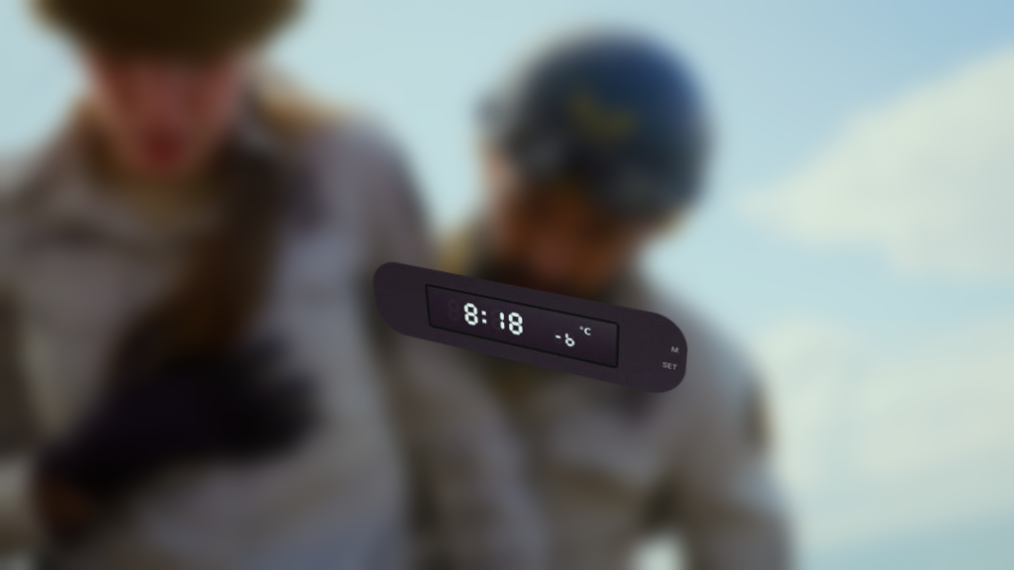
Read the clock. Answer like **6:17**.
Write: **8:18**
